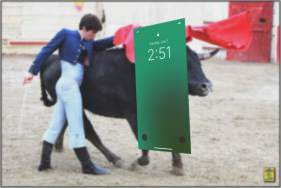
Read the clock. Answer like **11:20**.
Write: **2:51**
